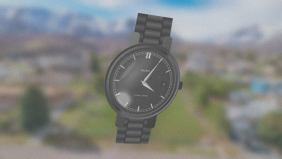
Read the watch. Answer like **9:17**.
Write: **4:05**
